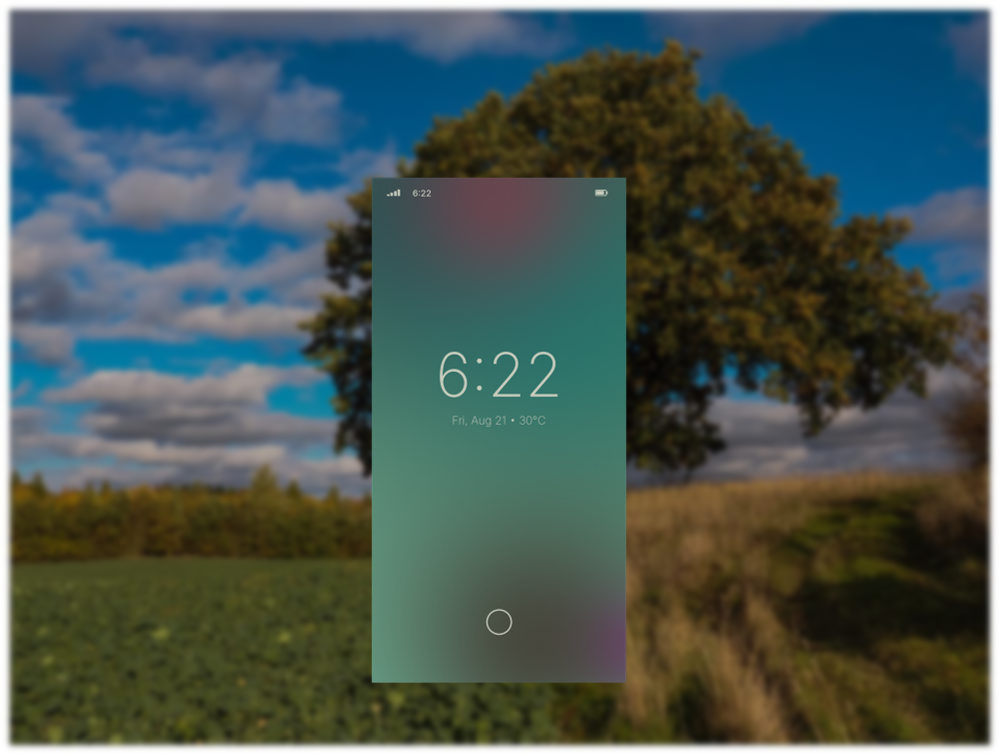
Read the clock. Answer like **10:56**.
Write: **6:22**
